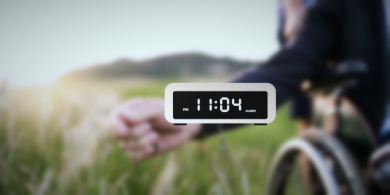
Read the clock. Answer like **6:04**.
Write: **11:04**
